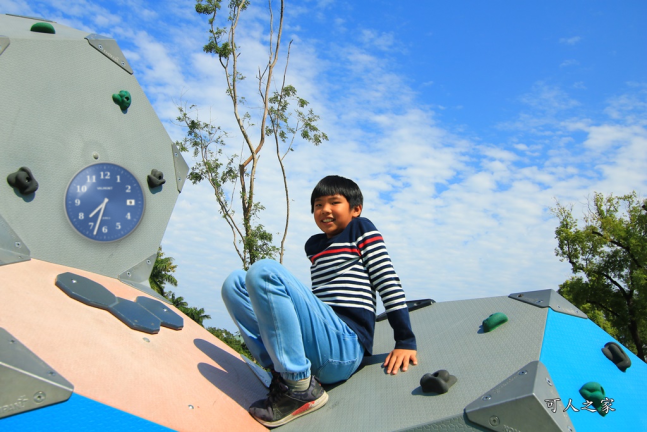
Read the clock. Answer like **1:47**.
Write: **7:33**
